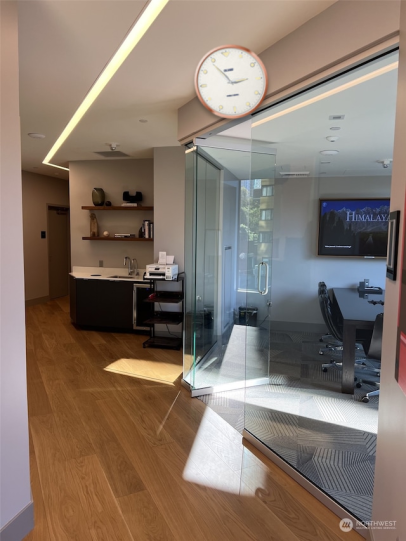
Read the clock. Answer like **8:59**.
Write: **2:54**
